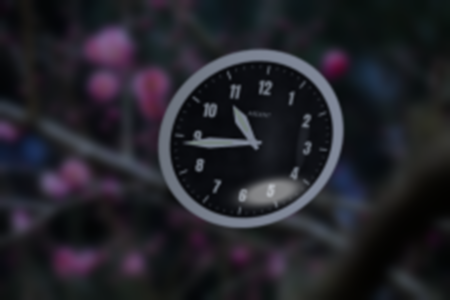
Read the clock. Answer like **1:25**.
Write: **10:44**
